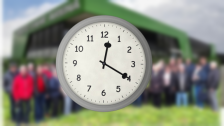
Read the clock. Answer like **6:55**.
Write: **12:20**
